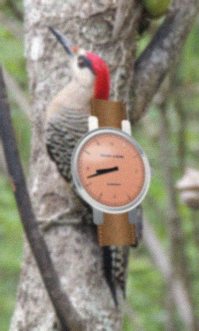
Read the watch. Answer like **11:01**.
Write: **8:42**
